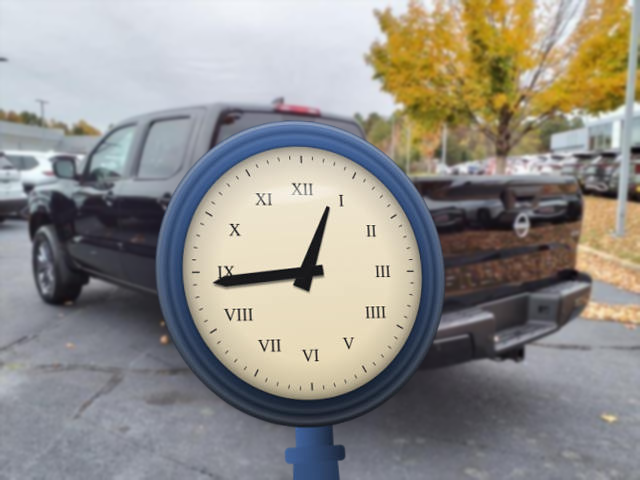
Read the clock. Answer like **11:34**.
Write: **12:44**
